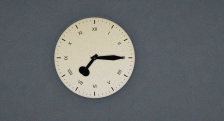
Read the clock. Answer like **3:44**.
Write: **7:15**
